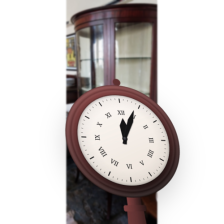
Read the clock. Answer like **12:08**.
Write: **12:04**
